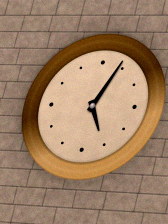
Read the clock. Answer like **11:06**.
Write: **5:04**
